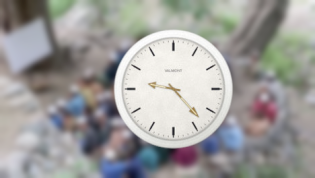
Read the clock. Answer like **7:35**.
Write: **9:23**
